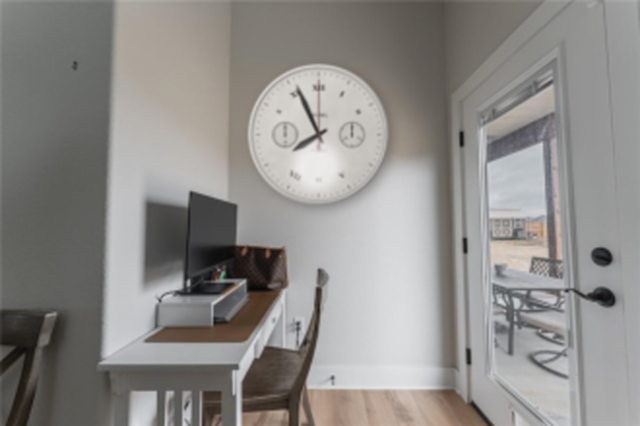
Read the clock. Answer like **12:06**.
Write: **7:56**
